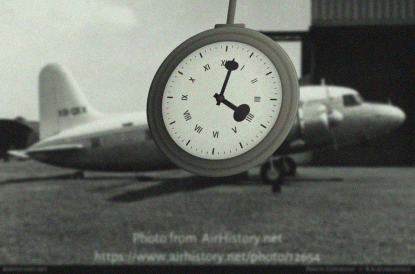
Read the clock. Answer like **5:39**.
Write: **4:02**
